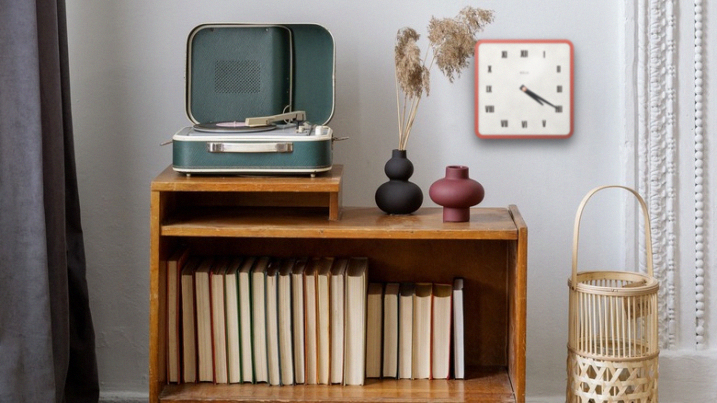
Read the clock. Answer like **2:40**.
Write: **4:20**
